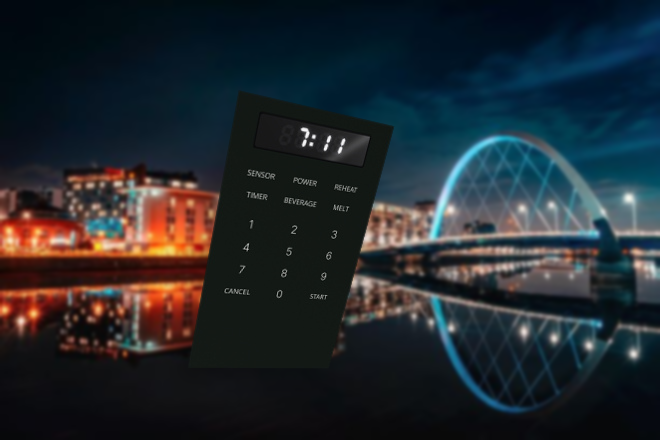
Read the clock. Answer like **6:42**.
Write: **7:11**
